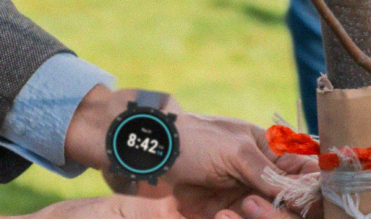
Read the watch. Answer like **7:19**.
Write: **8:42**
